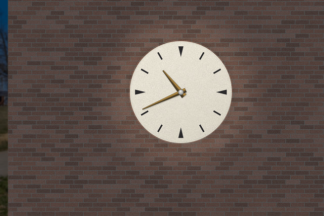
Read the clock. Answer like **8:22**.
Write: **10:41**
